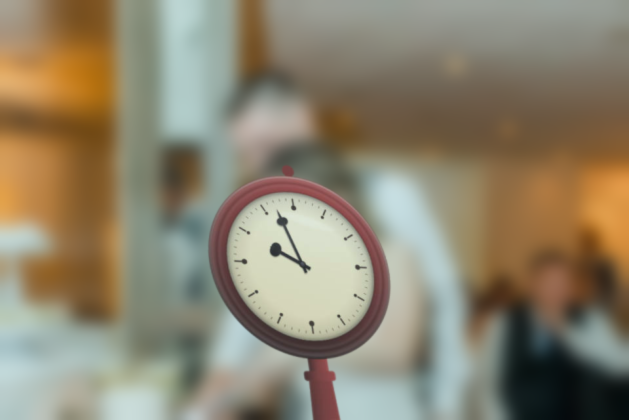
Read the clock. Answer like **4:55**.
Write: **9:57**
